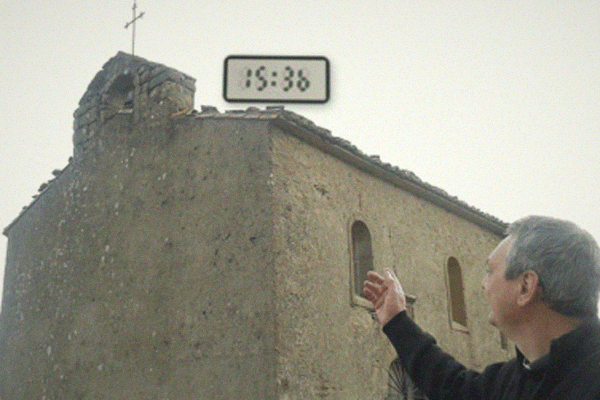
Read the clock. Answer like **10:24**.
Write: **15:36**
